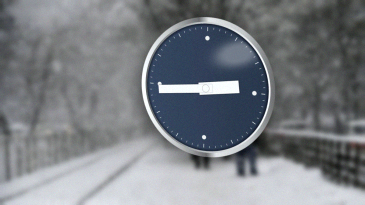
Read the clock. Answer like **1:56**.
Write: **2:44**
